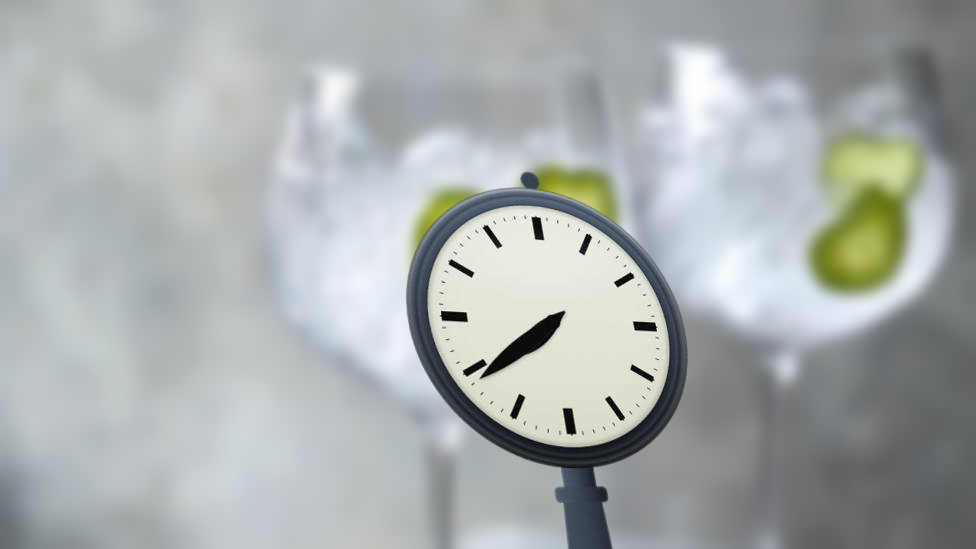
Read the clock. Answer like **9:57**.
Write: **7:39**
